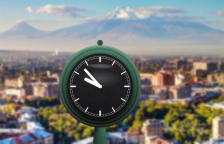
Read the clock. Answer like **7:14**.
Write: **9:53**
